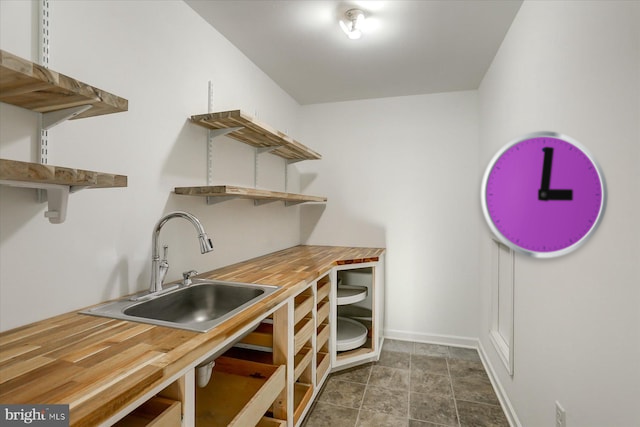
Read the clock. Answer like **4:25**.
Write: **3:01**
